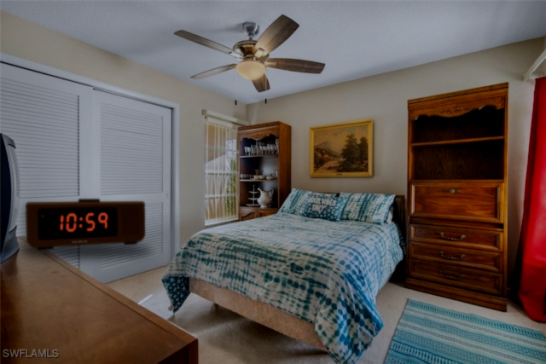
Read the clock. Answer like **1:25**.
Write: **10:59**
